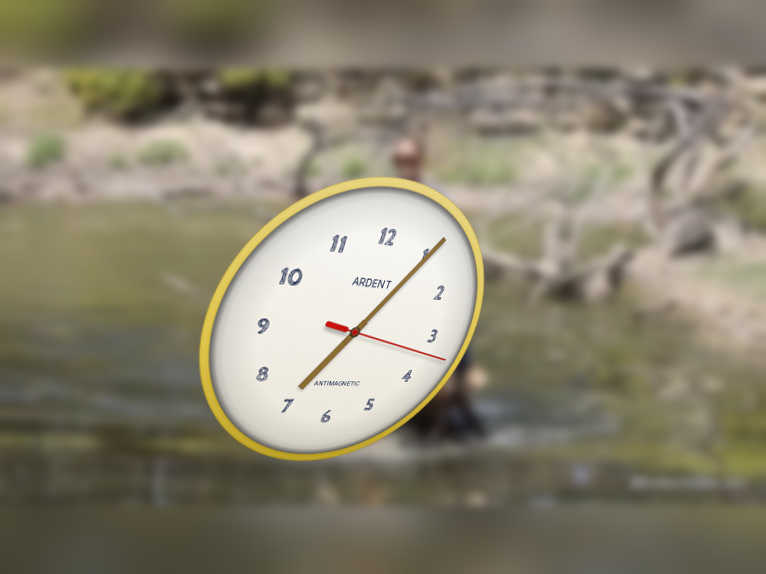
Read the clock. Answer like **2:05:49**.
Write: **7:05:17**
